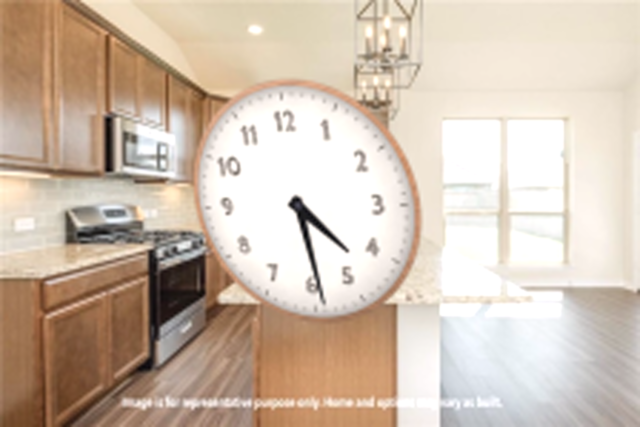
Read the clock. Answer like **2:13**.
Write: **4:29**
